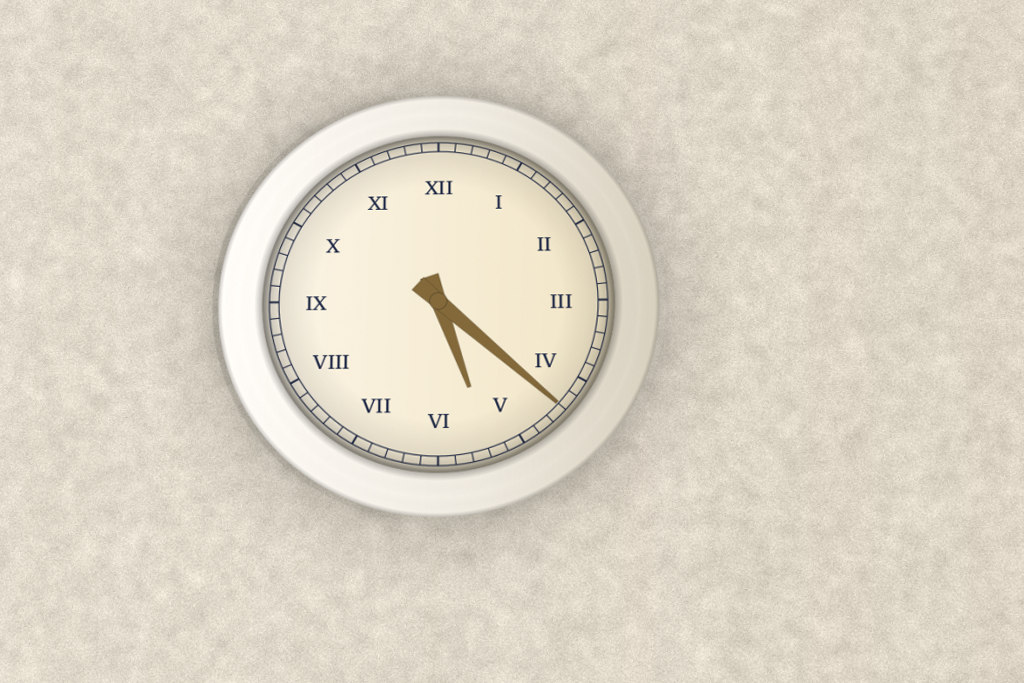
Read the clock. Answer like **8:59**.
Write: **5:22**
